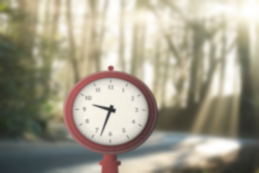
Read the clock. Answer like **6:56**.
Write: **9:33**
